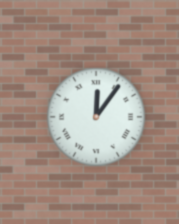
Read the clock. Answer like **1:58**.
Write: **12:06**
